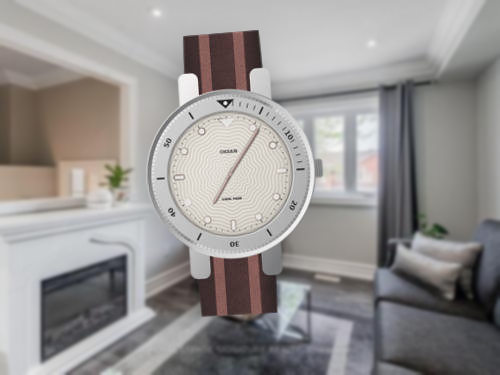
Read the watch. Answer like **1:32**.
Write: **7:06**
